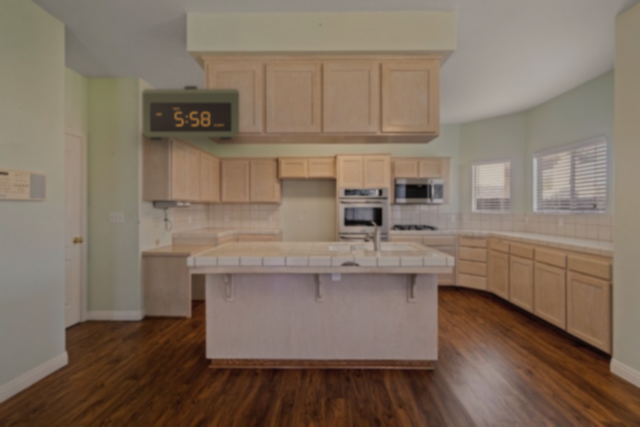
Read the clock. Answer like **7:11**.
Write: **5:58**
